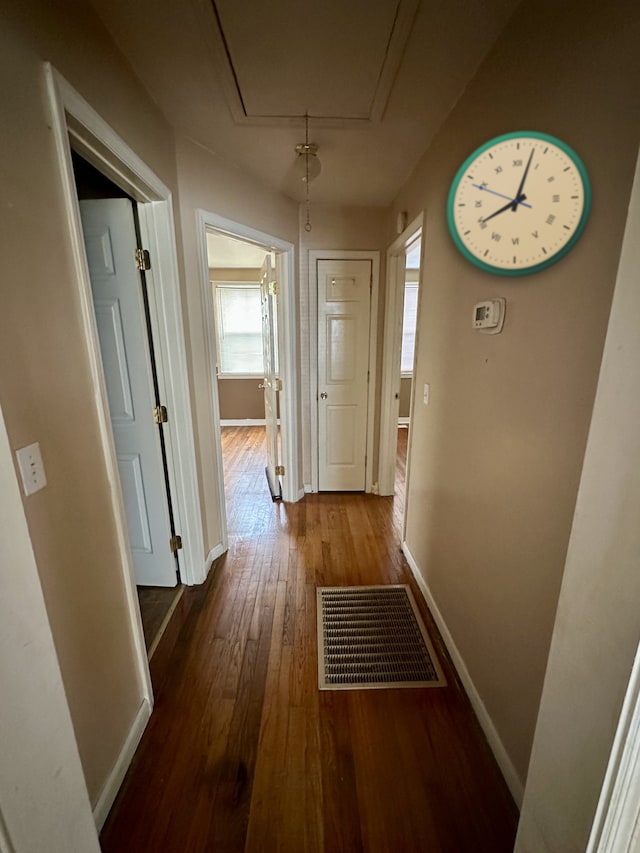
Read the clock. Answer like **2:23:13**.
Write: **8:02:49**
